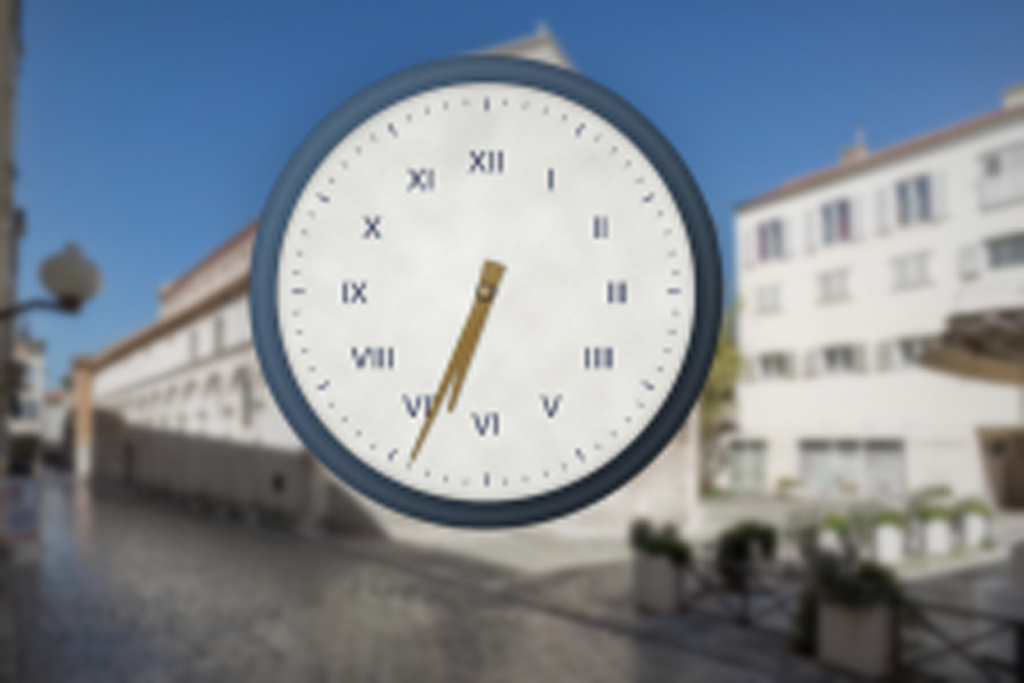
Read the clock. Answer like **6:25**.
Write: **6:34**
